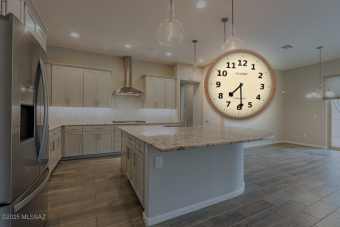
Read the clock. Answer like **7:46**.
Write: **7:29**
